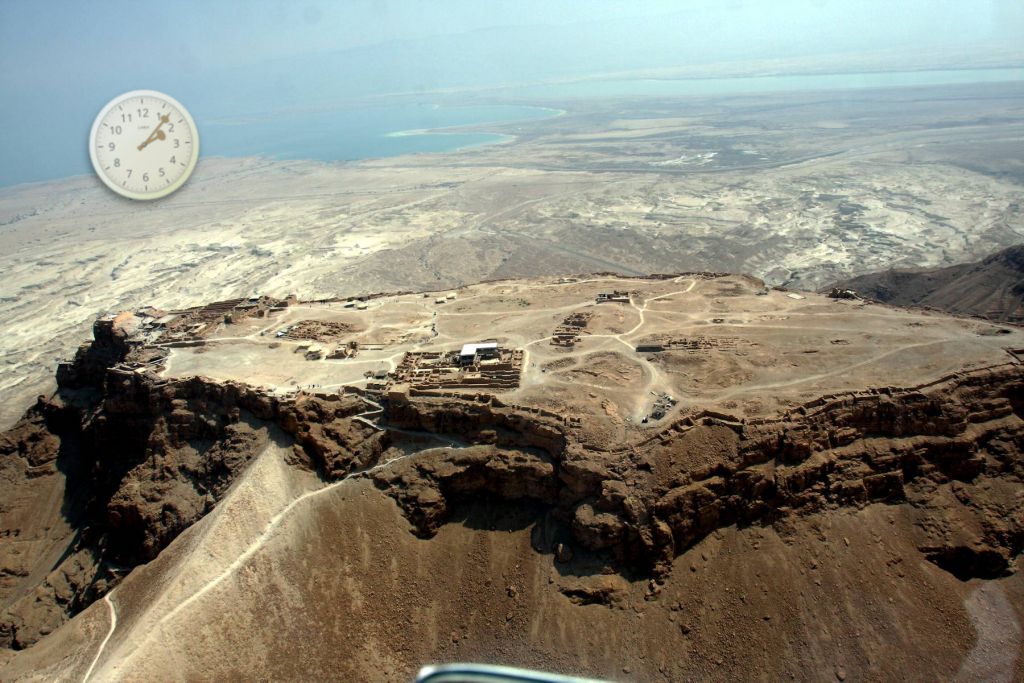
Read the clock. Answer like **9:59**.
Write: **2:07**
